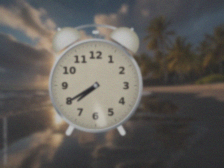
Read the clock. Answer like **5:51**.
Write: **7:40**
